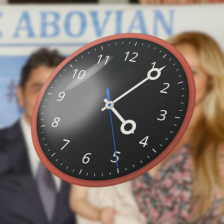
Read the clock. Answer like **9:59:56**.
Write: **4:06:25**
